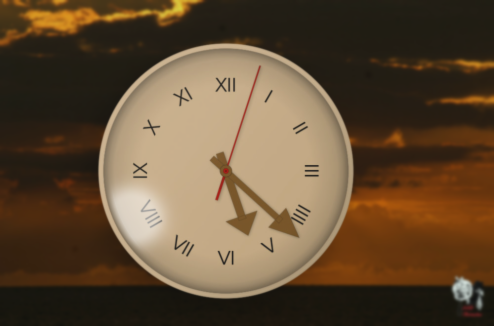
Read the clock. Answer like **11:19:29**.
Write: **5:22:03**
